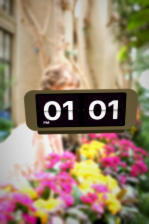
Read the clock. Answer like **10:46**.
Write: **1:01**
